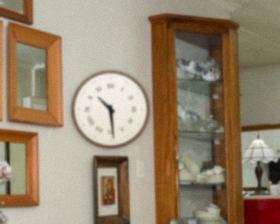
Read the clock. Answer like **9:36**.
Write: **10:29**
